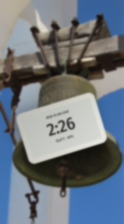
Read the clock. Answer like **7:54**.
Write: **2:26**
